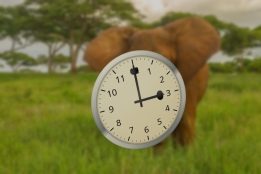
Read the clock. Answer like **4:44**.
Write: **3:00**
